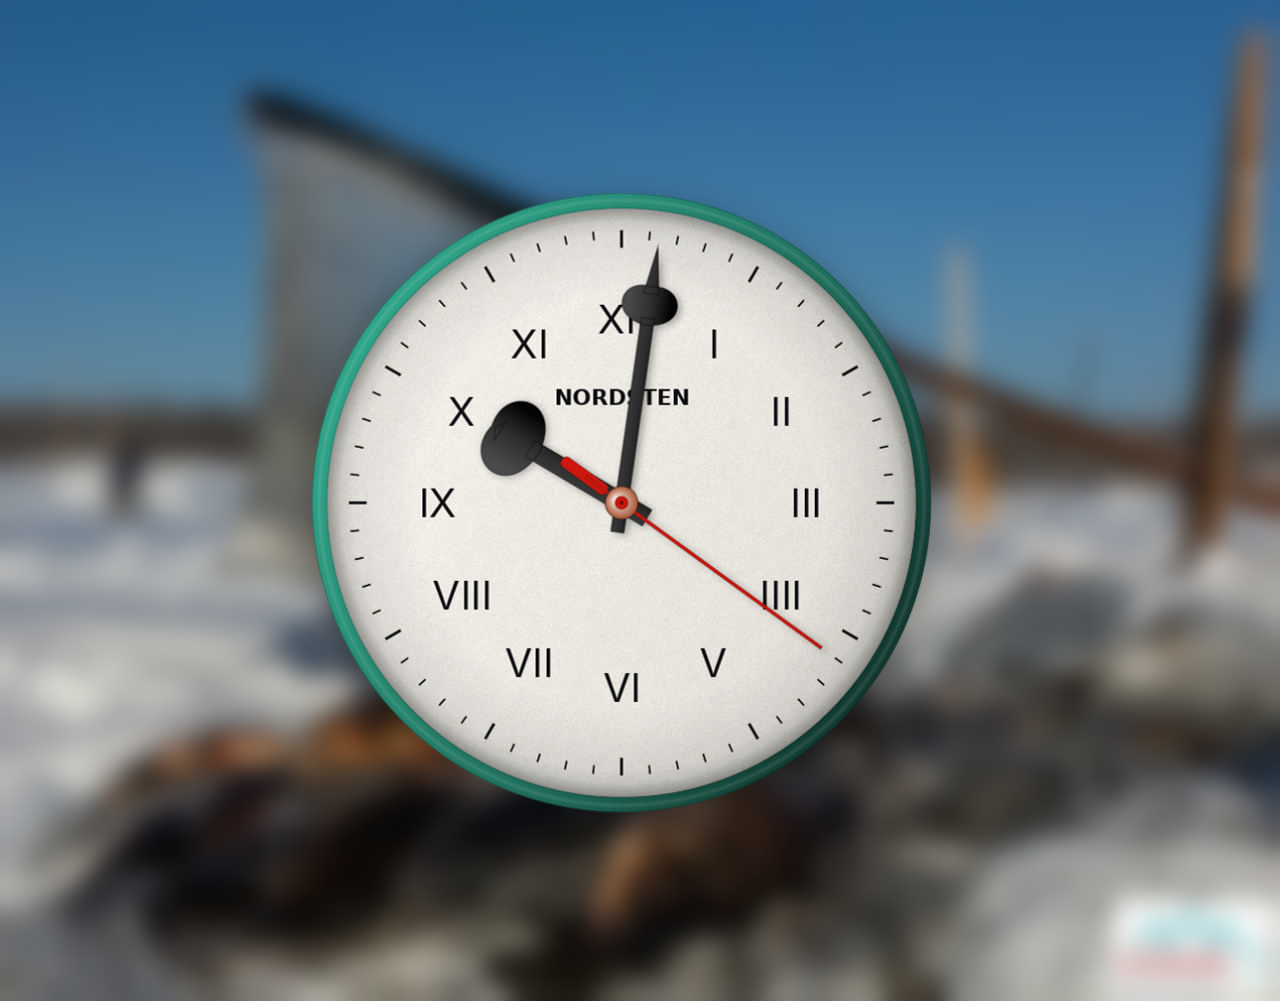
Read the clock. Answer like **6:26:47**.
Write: **10:01:21**
